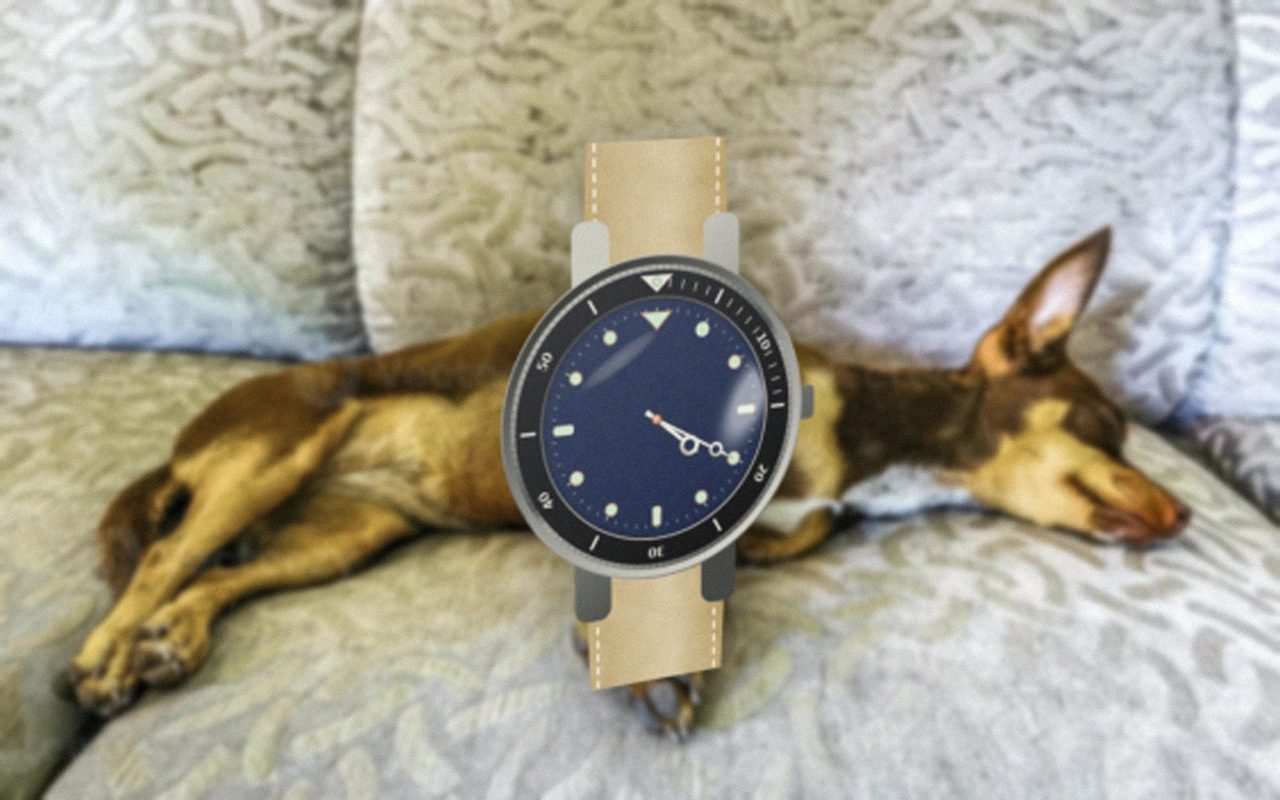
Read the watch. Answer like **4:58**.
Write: **4:20**
